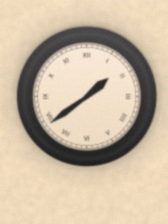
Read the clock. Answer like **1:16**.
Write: **1:39**
